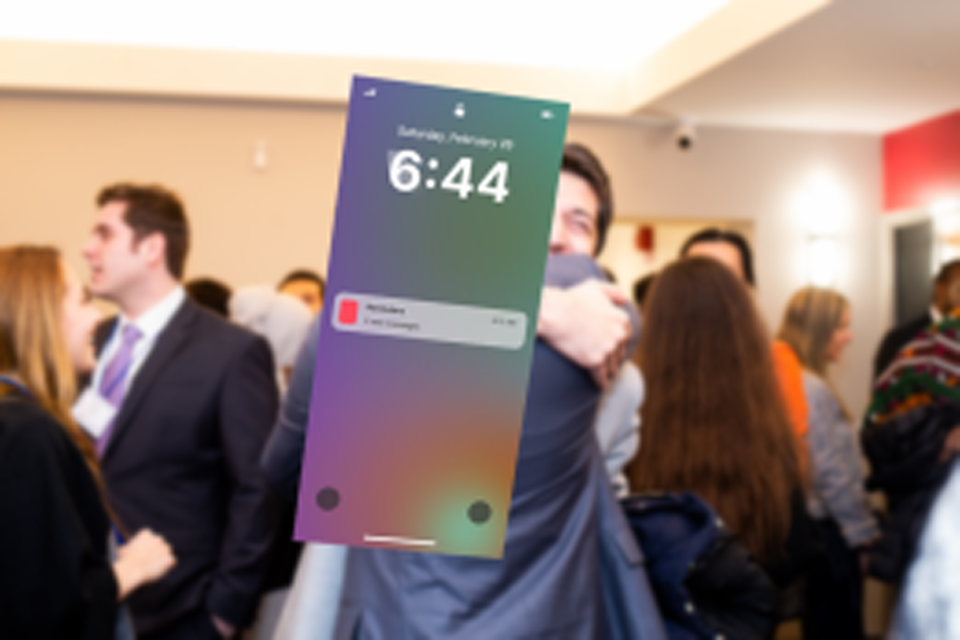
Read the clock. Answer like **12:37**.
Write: **6:44**
